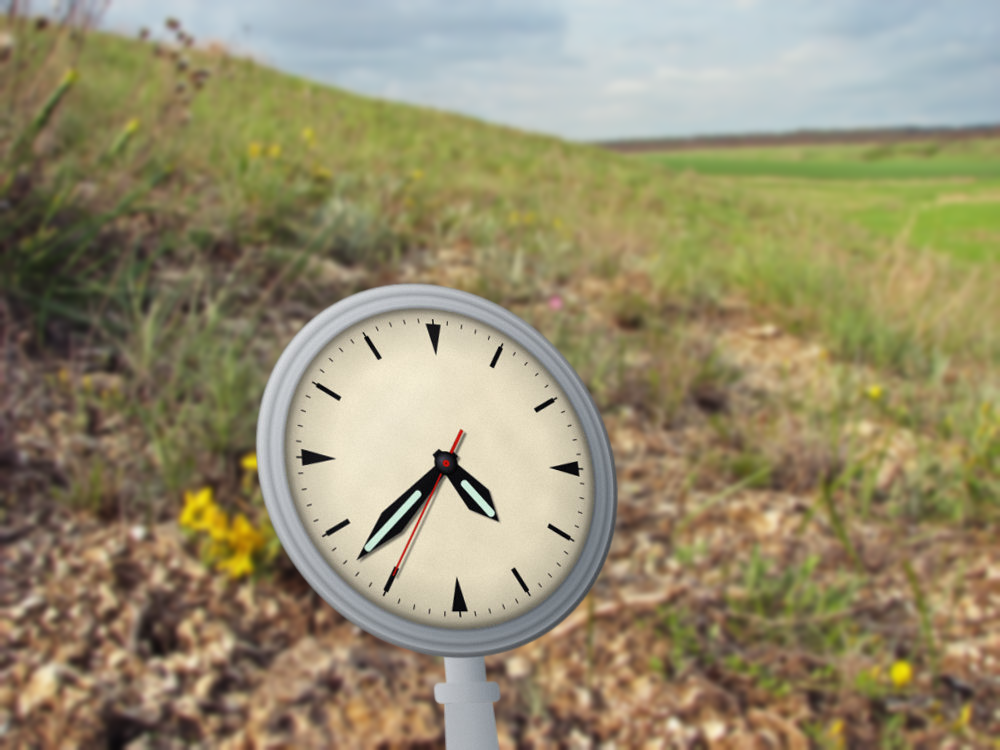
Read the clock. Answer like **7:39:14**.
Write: **4:37:35**
